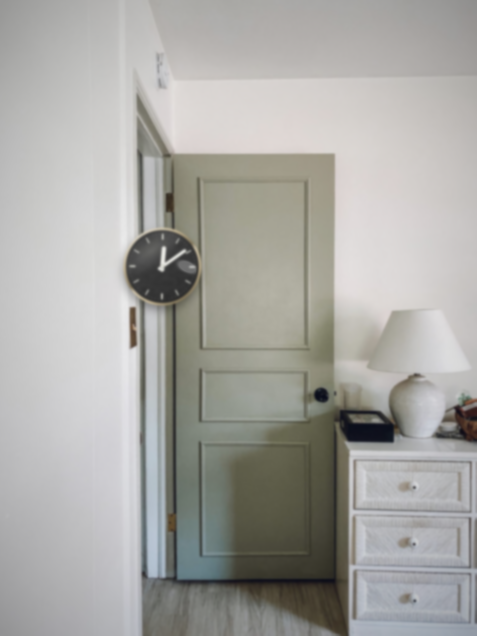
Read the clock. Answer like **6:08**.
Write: **12:09**
